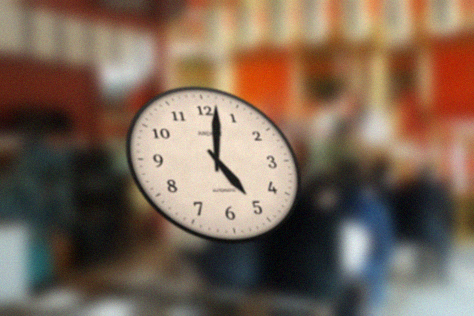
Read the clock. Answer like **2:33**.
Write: **5:02**
